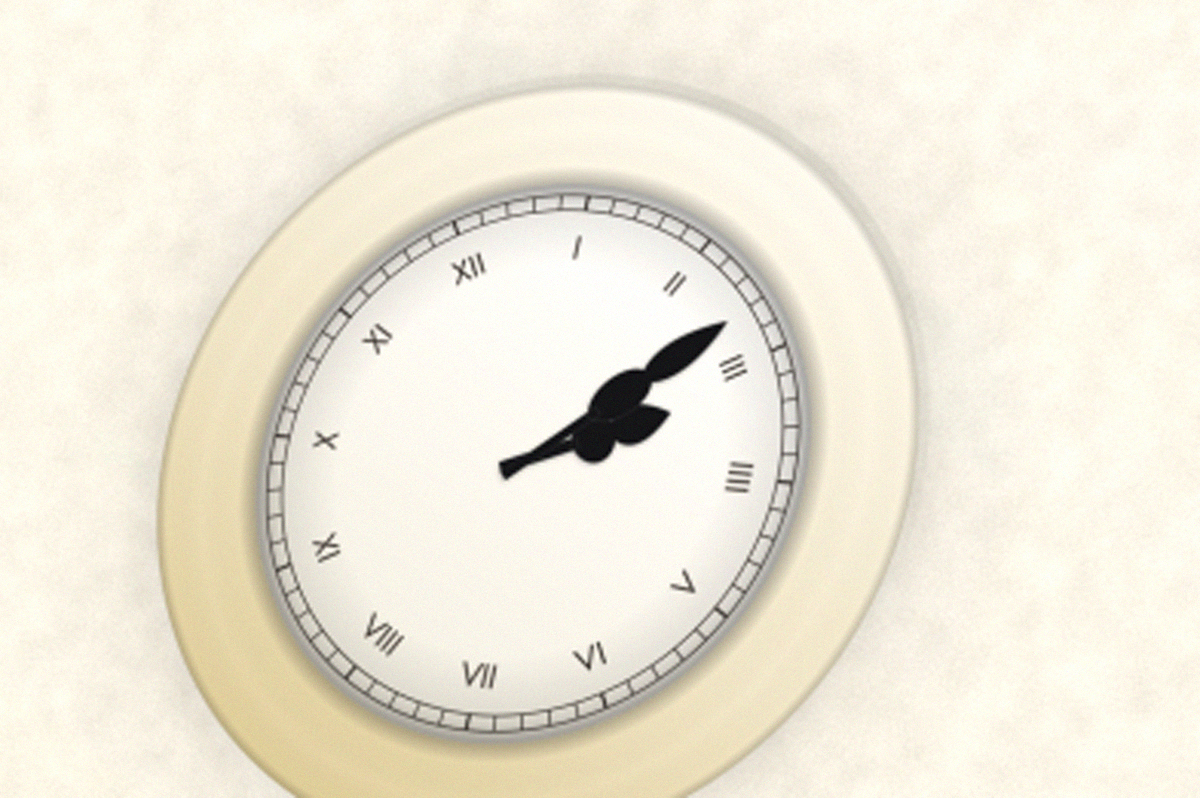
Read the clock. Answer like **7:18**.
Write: **3:13**
